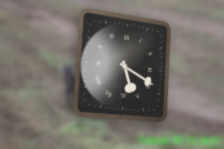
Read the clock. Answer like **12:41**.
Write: **5:19**
